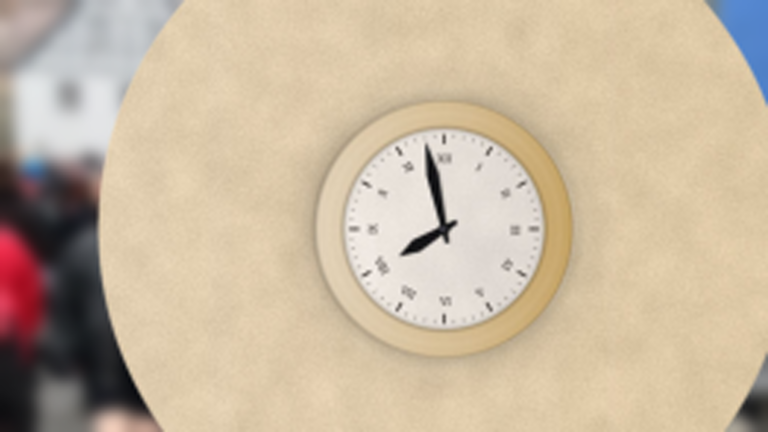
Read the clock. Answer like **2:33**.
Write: **7:58**
